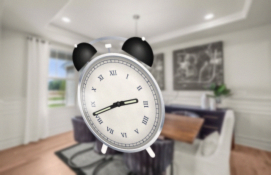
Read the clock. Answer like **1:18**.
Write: **2:42**
